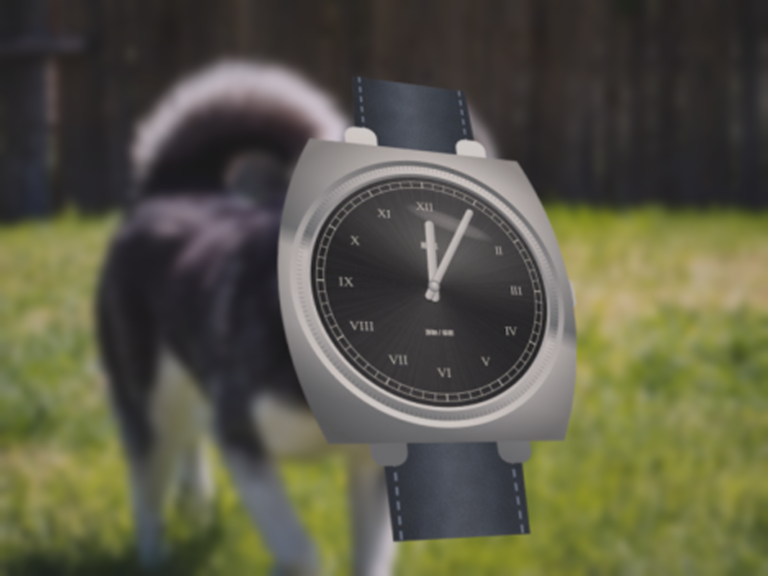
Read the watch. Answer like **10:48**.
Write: **12:05**
